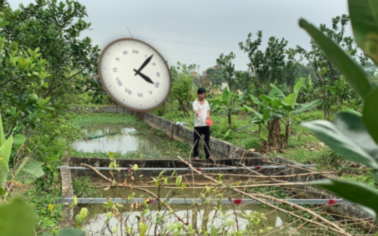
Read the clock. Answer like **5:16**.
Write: **4:07**
